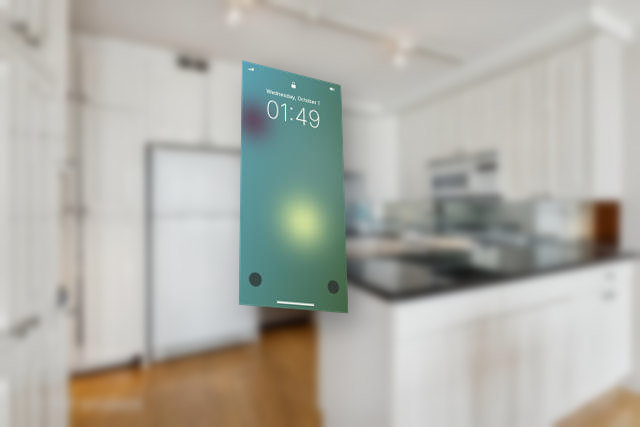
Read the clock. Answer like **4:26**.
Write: **1:49**
